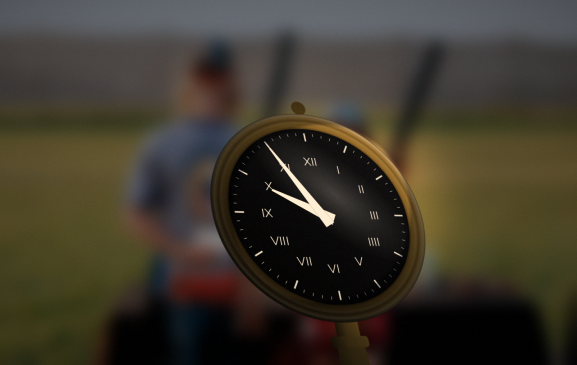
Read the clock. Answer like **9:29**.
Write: **9:55**
